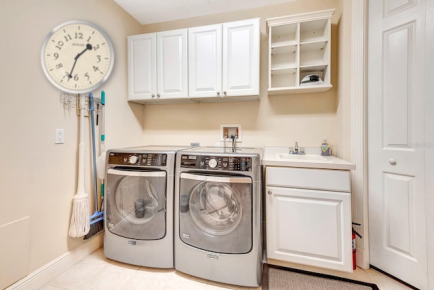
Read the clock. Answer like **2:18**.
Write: **1:33**
